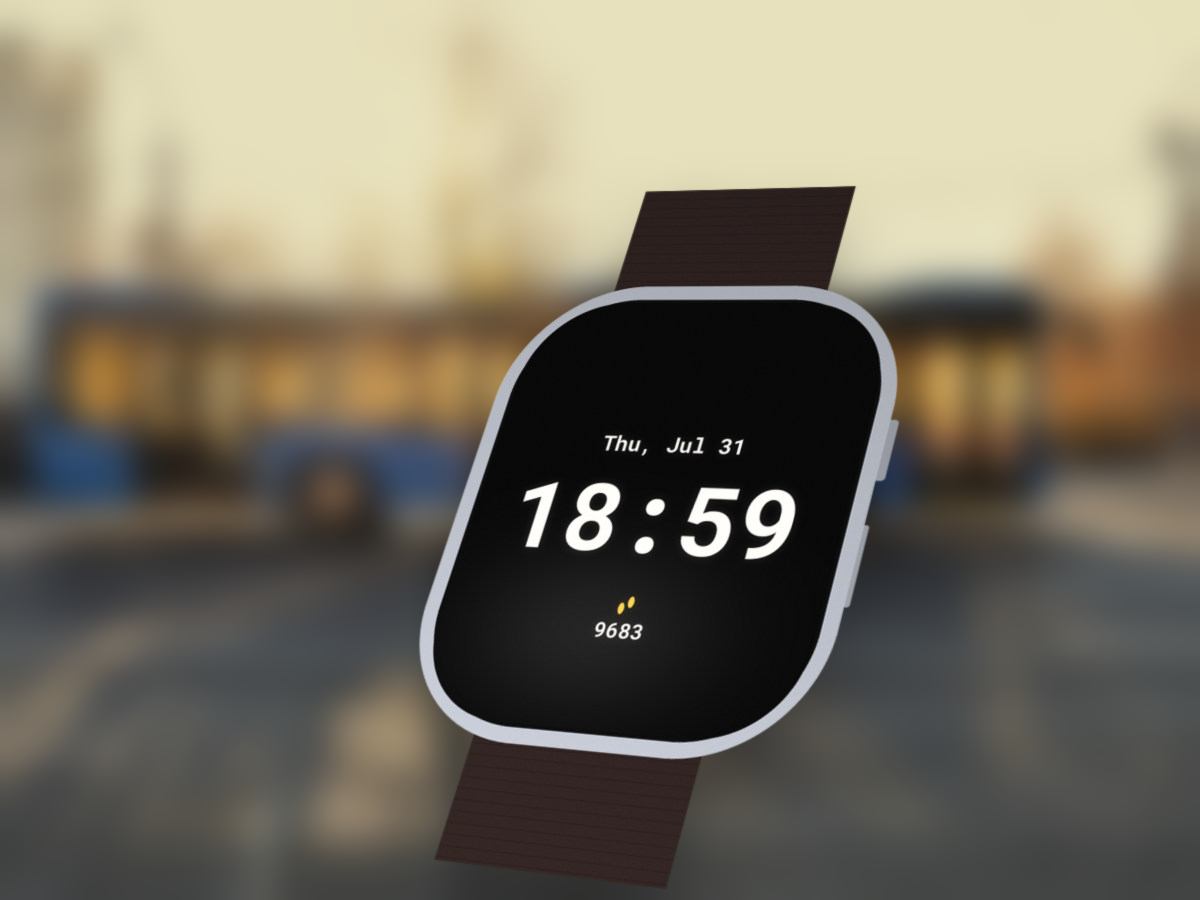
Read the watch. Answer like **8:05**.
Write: **18:59**
